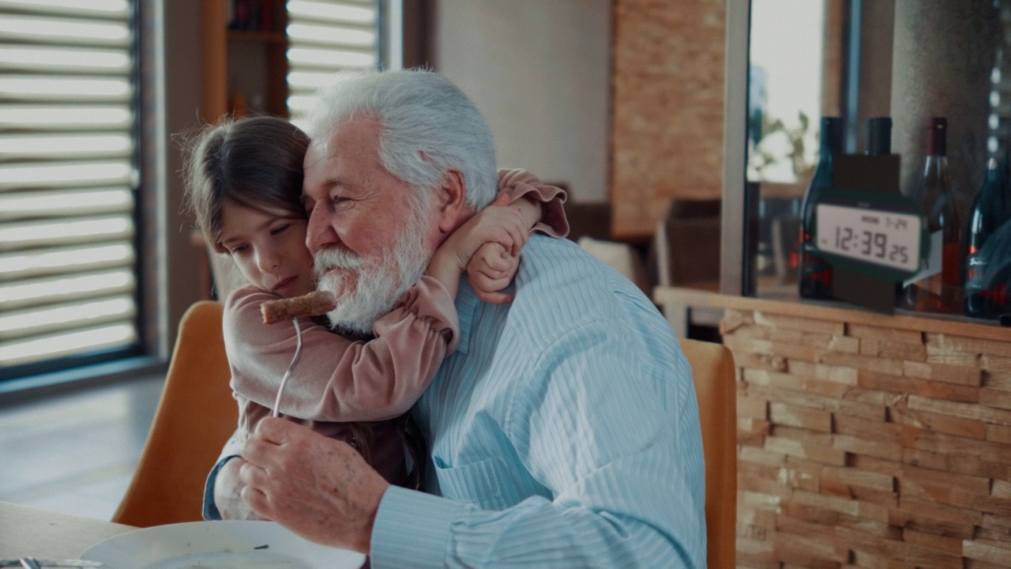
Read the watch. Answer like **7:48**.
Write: **12:39**
